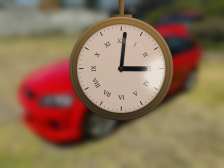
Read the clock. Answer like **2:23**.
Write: **3:01**
